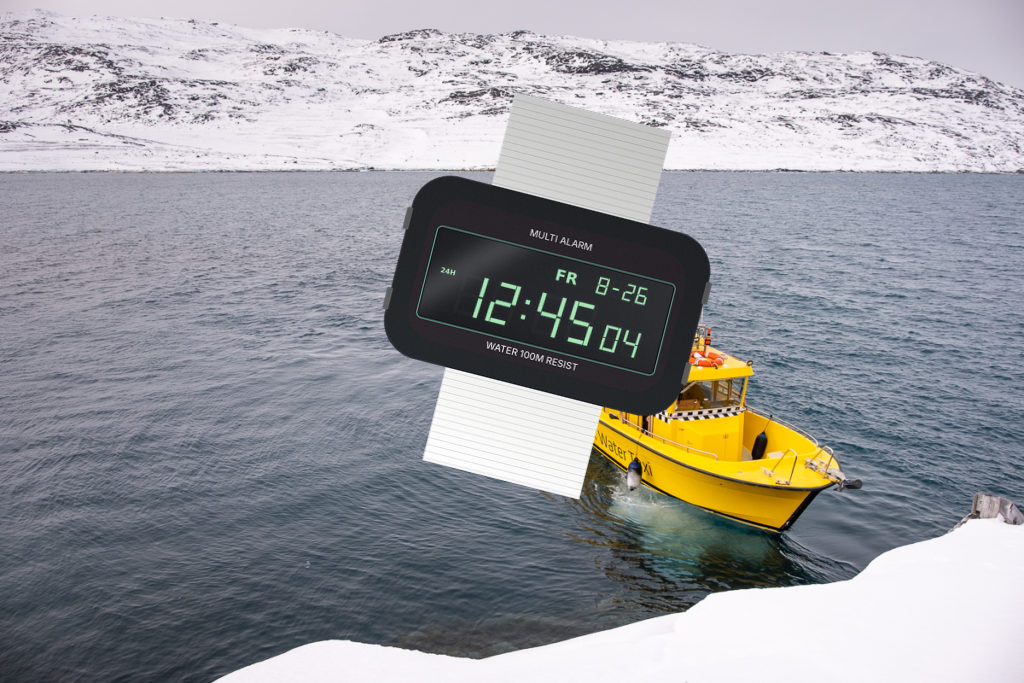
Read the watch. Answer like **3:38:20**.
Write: **12:45:04**
